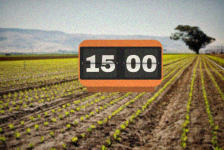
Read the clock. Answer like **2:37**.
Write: **15:00**
